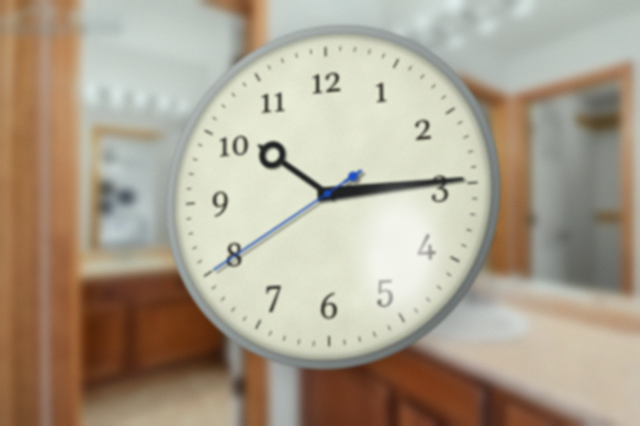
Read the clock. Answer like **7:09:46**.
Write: **10:14:40**
